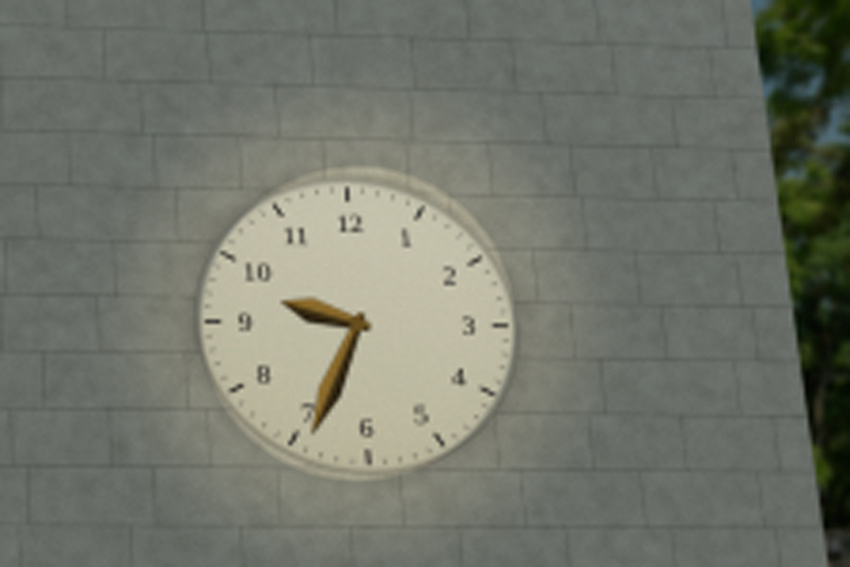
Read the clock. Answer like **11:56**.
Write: **9:34**
